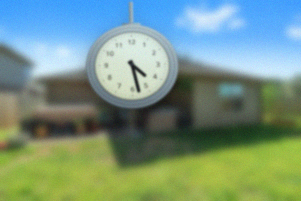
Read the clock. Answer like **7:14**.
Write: **4:28**
